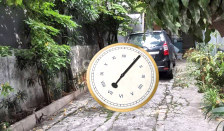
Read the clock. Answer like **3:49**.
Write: **7:06**
